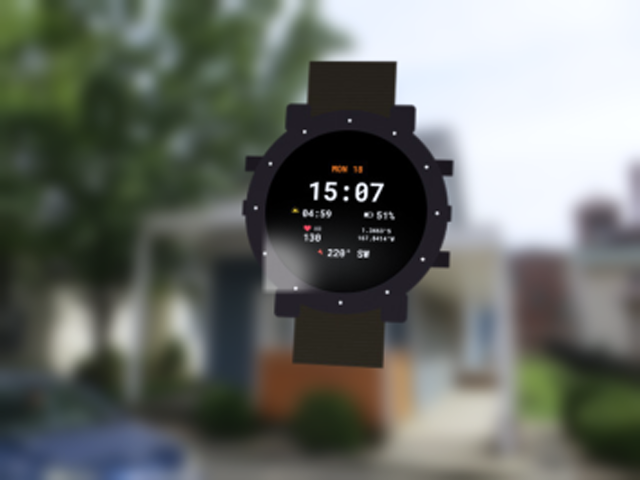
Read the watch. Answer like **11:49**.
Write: **15:07**
